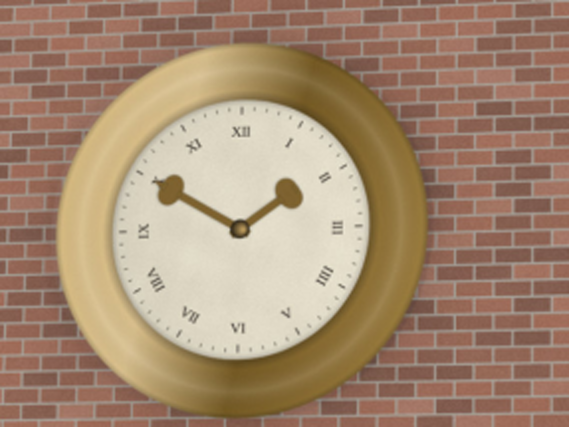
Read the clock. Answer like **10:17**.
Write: **1:50**
